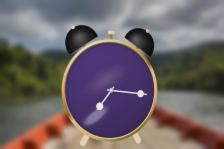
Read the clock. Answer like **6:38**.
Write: **7:16**
